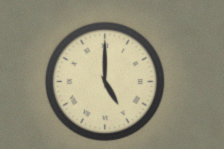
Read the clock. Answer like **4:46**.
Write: **5:00**
